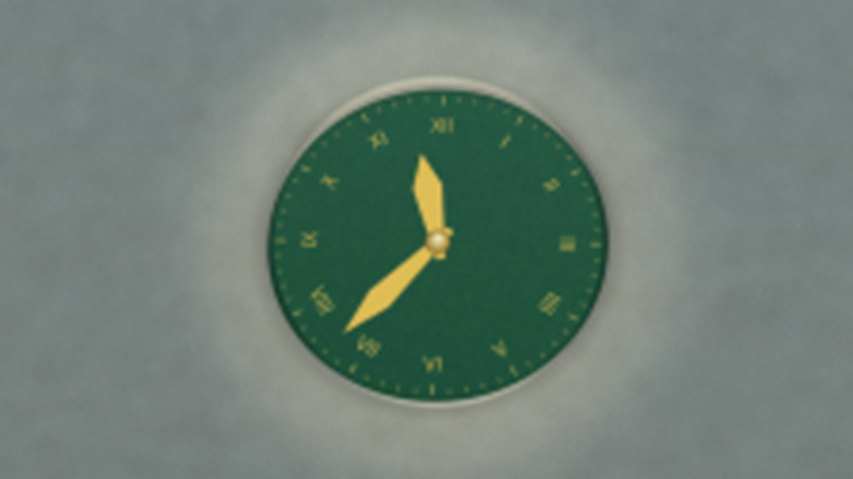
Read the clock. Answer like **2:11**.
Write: **11:37**
